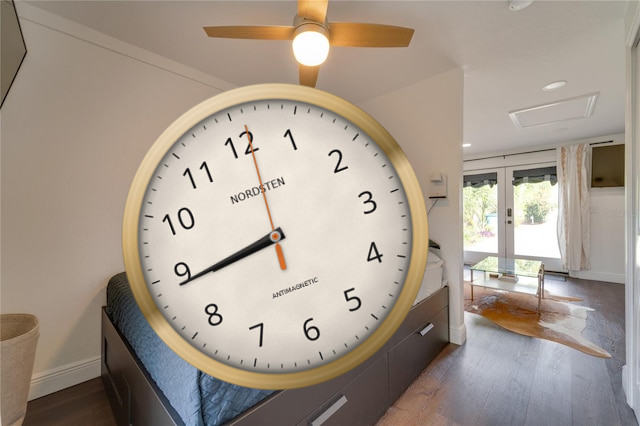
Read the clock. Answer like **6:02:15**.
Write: **8:44:01**
